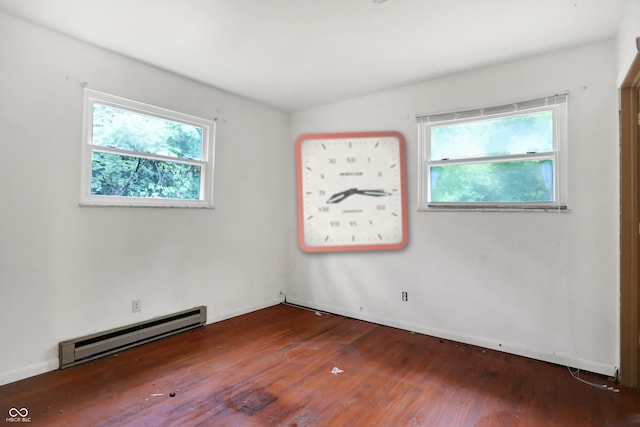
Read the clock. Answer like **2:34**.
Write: **8:16**
